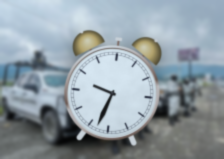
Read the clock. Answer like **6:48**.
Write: **9:33**
